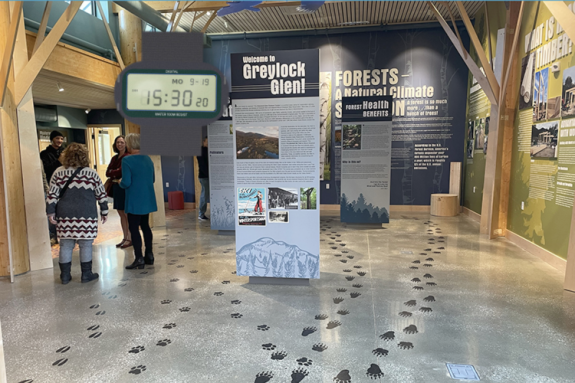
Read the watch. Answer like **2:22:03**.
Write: **15:30:20**
